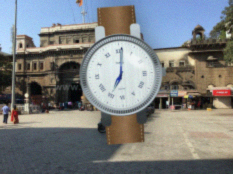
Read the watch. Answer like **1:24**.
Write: **7:01**
